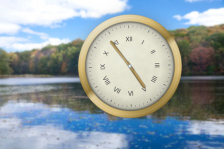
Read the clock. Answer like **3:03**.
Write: **4:54**
